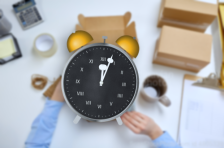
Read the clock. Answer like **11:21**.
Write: **12:03**
